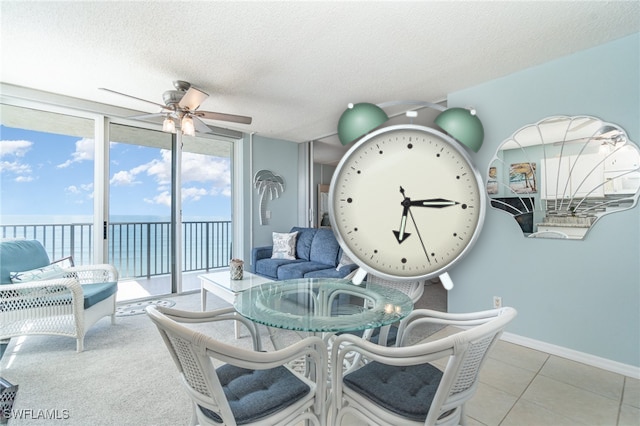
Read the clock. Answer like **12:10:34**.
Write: **6:14:26**
